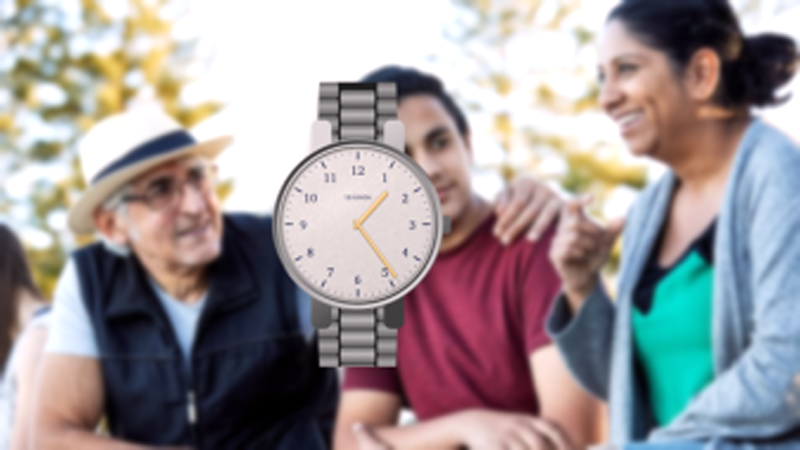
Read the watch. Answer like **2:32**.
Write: **1:24**
